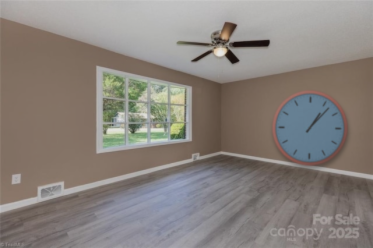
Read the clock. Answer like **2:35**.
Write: **1:07**
